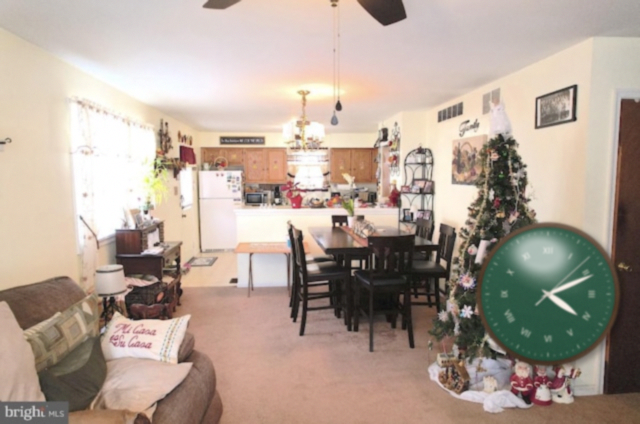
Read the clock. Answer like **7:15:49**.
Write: **4:11:08**
